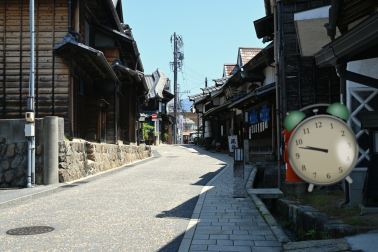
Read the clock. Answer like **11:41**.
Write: **9:48**
